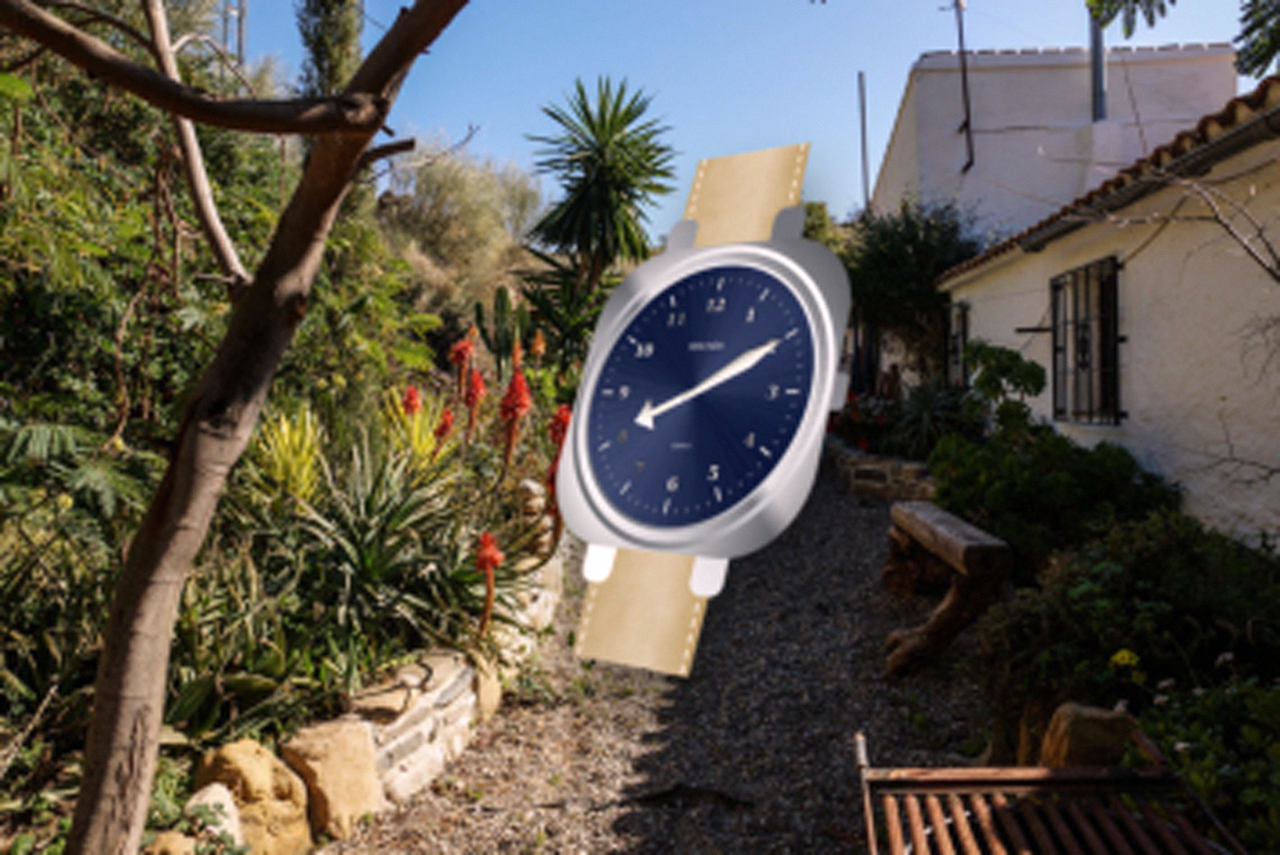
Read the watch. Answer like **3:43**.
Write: **8:10**
